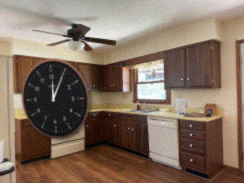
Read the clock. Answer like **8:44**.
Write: **12:05**
